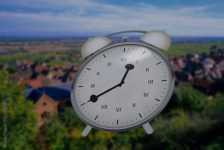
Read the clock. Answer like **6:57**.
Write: **12:40**
